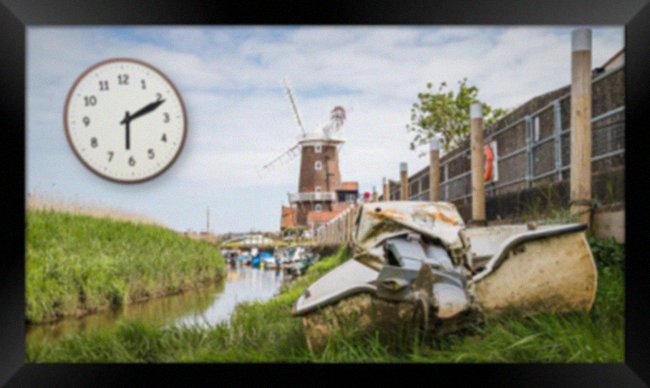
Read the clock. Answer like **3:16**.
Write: **6:11**
